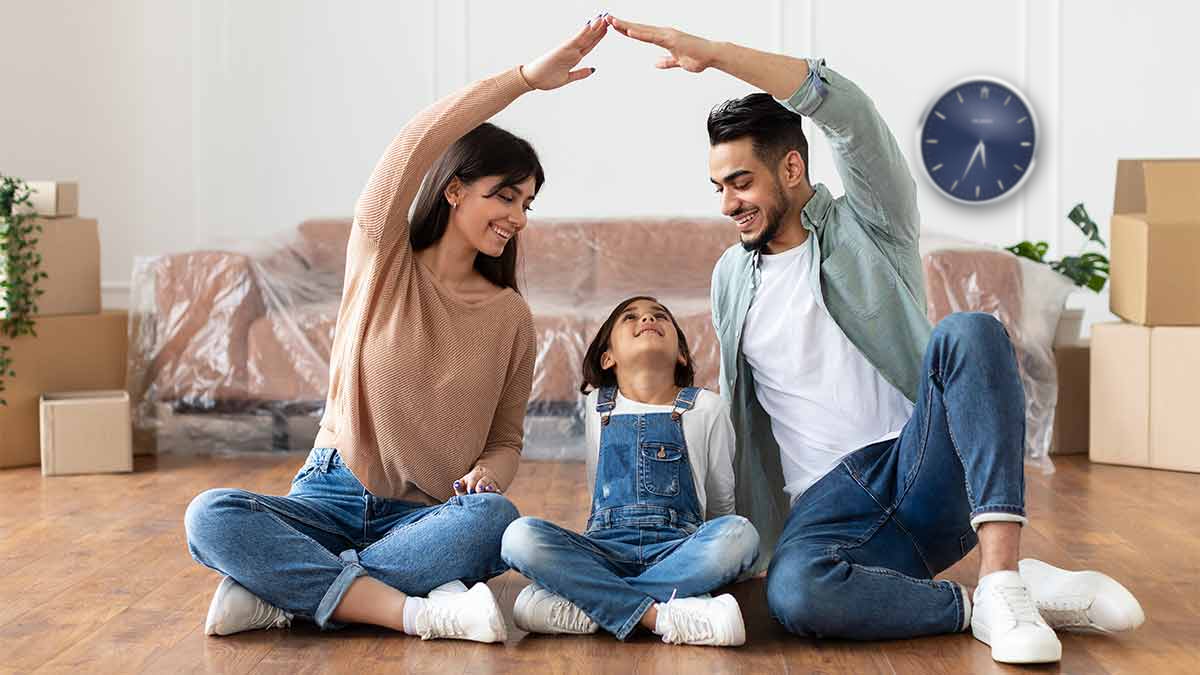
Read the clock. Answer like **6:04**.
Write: **5:34**
